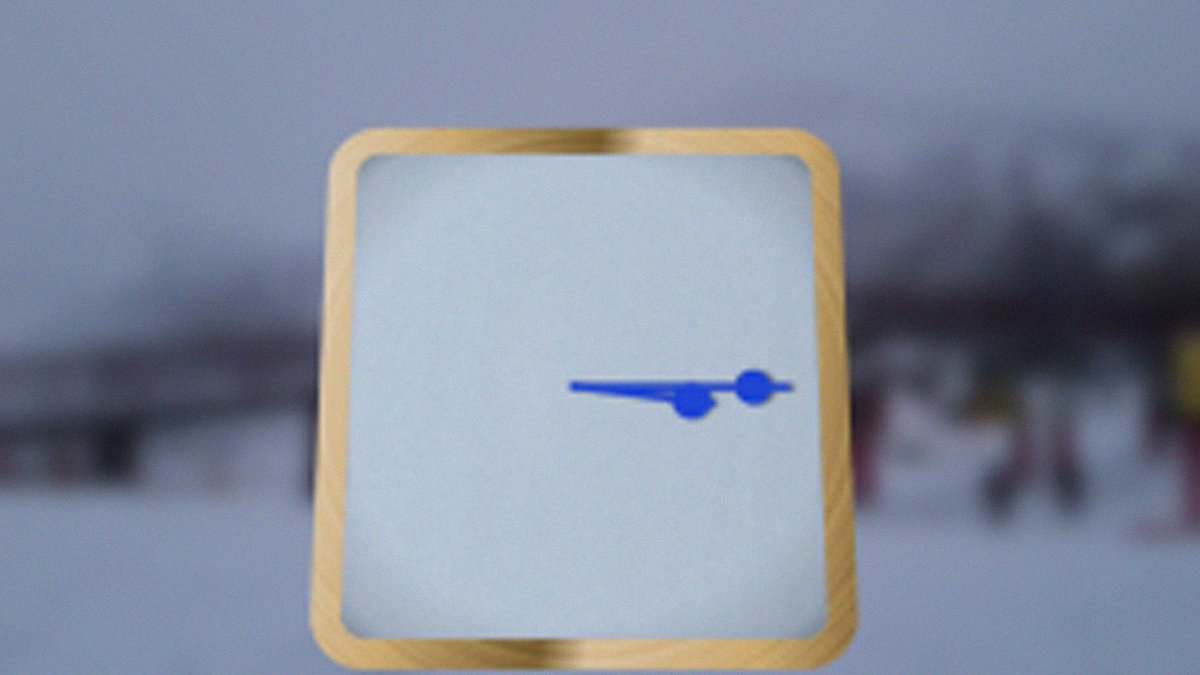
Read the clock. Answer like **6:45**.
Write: **3:15**
